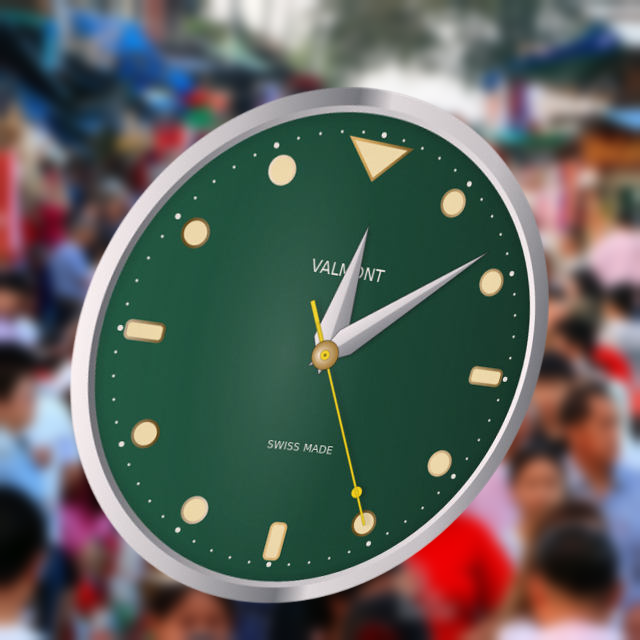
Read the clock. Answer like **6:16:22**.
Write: **12:08:25**
